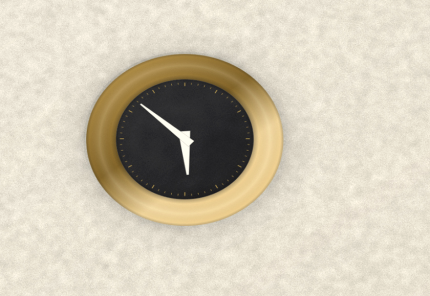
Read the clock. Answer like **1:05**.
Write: **5:52**
